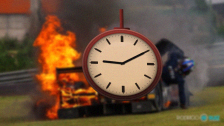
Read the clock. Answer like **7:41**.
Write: **9:10**
